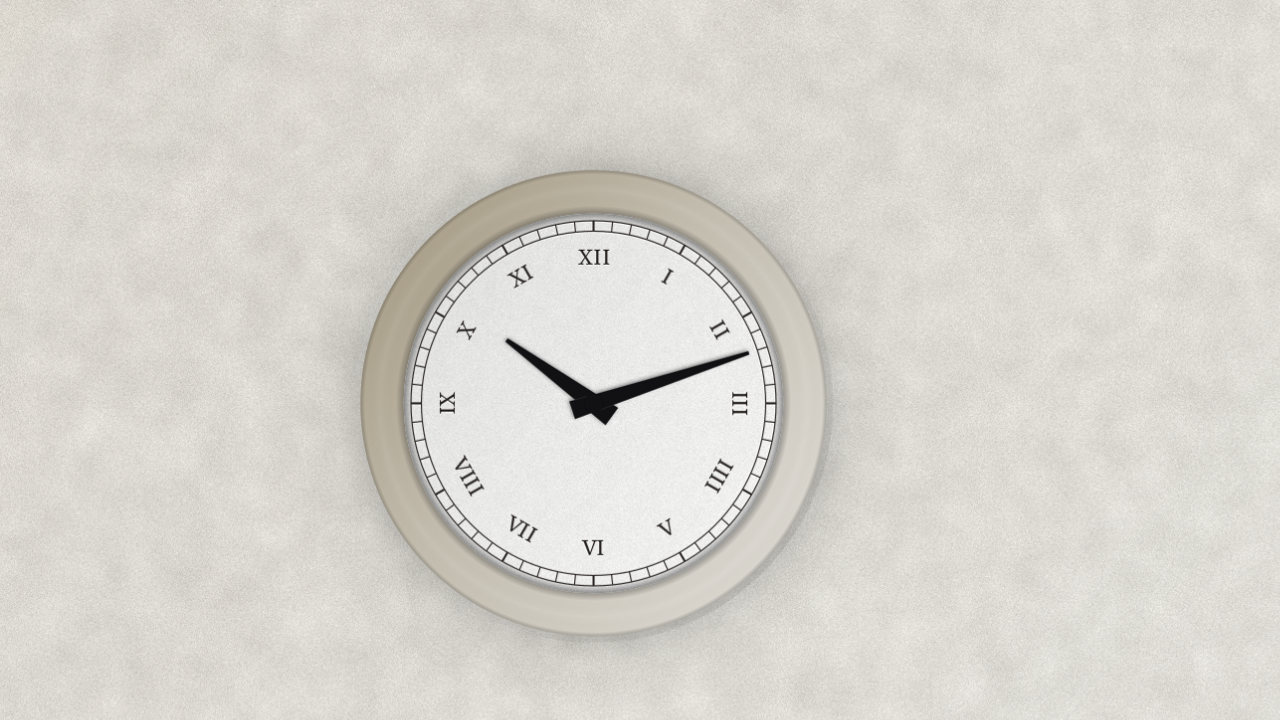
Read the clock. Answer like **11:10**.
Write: **10:12**
